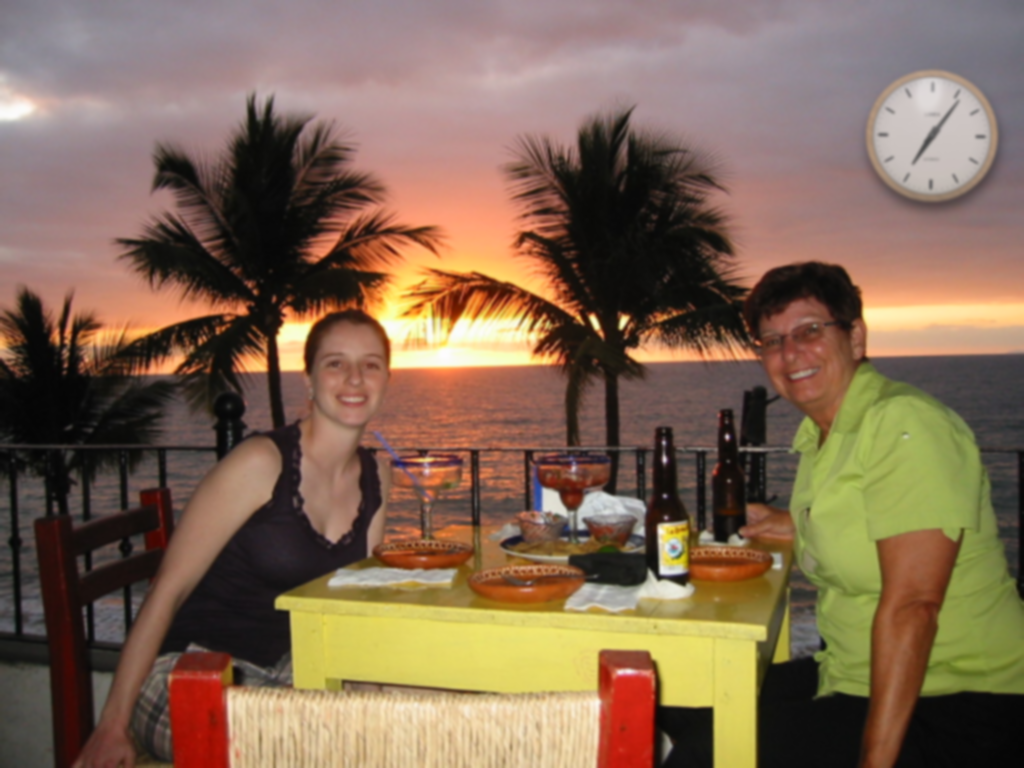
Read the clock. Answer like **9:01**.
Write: **7:06**
